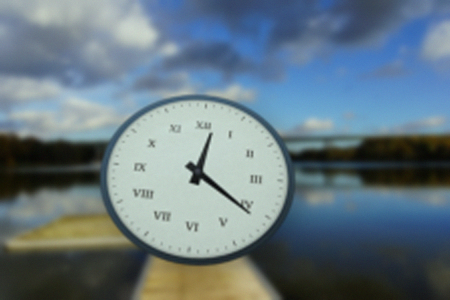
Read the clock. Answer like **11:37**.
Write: **12:21**
